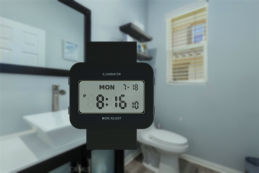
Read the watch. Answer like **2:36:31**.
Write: **8:16:10**
